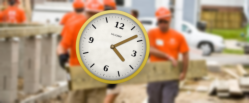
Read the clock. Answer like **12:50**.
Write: **4:08**
